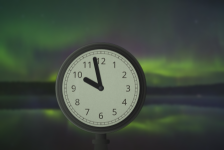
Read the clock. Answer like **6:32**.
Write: **9:58**
